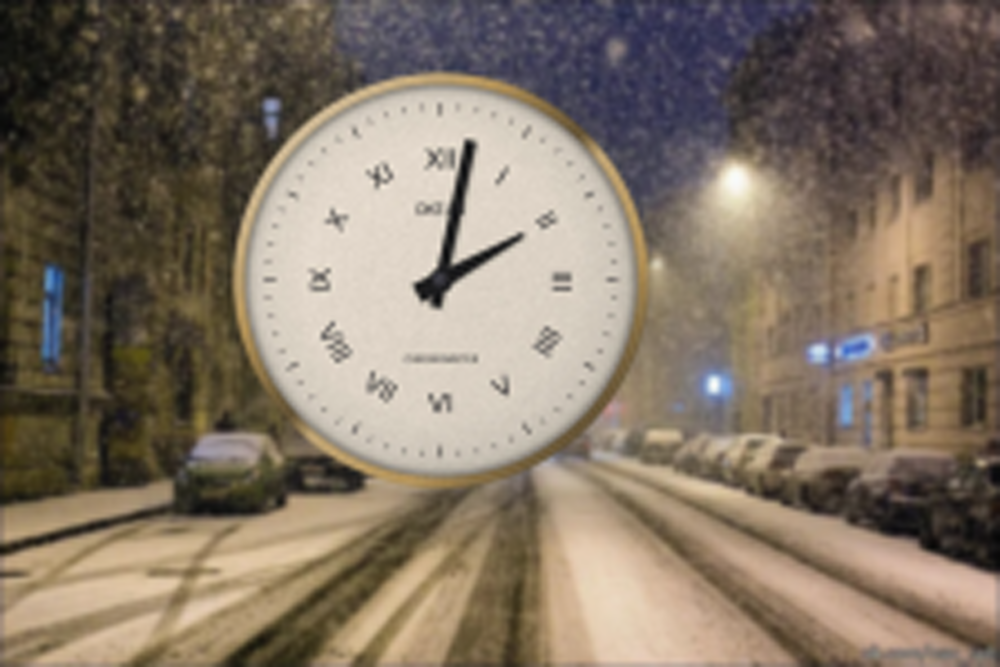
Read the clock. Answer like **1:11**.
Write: **2:02**
